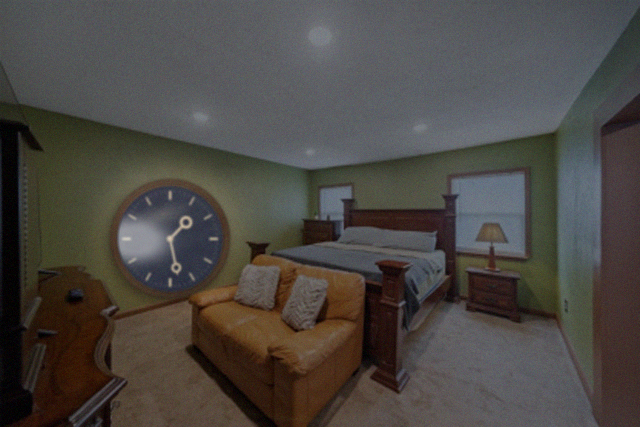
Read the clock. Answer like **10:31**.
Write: **1:28**
